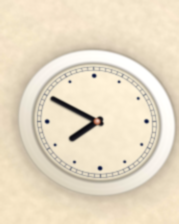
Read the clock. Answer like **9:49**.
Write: **7:50**
